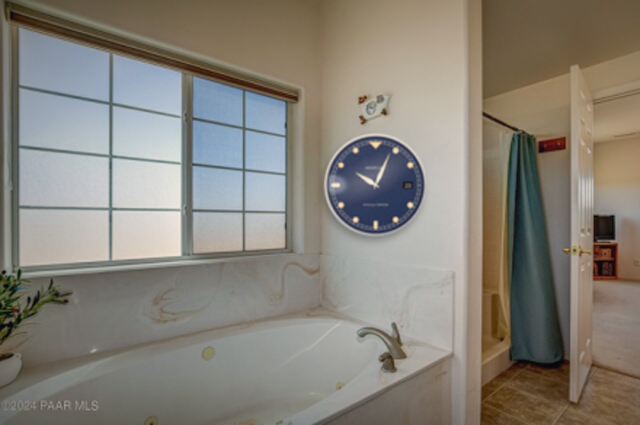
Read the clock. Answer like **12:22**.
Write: **10:04**
